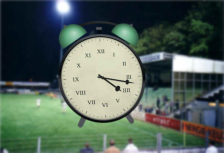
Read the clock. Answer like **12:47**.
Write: **4:17**
